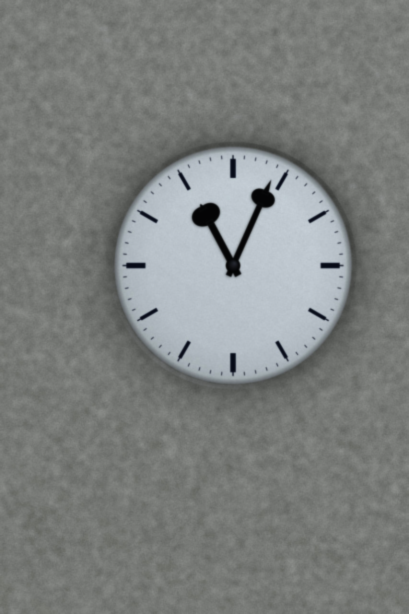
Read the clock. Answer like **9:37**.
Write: **11:04**
